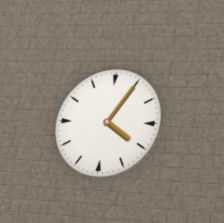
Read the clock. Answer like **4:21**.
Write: **4:05**
